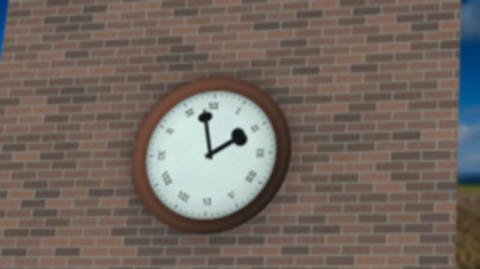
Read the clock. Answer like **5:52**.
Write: **1:58**
